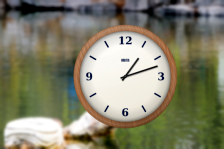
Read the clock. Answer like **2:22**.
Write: **1:12**
